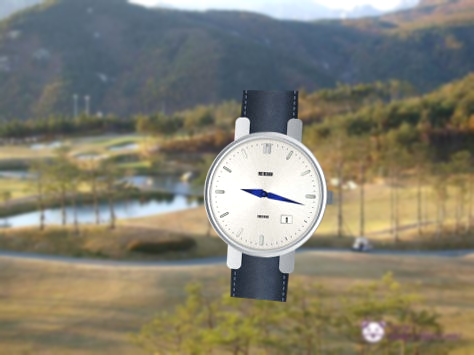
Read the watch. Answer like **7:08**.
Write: **9:17**
